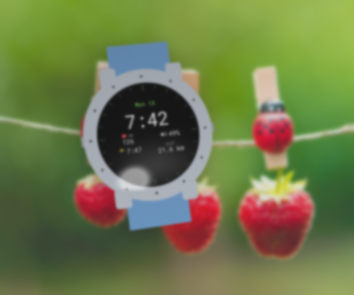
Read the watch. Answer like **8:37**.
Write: **7:42**
